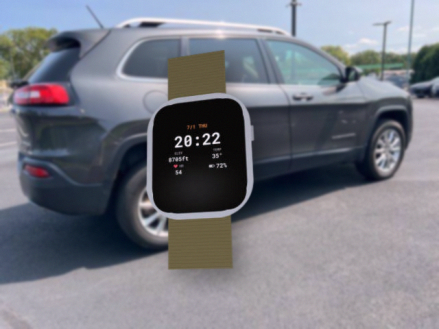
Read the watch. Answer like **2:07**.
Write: **20:22**
